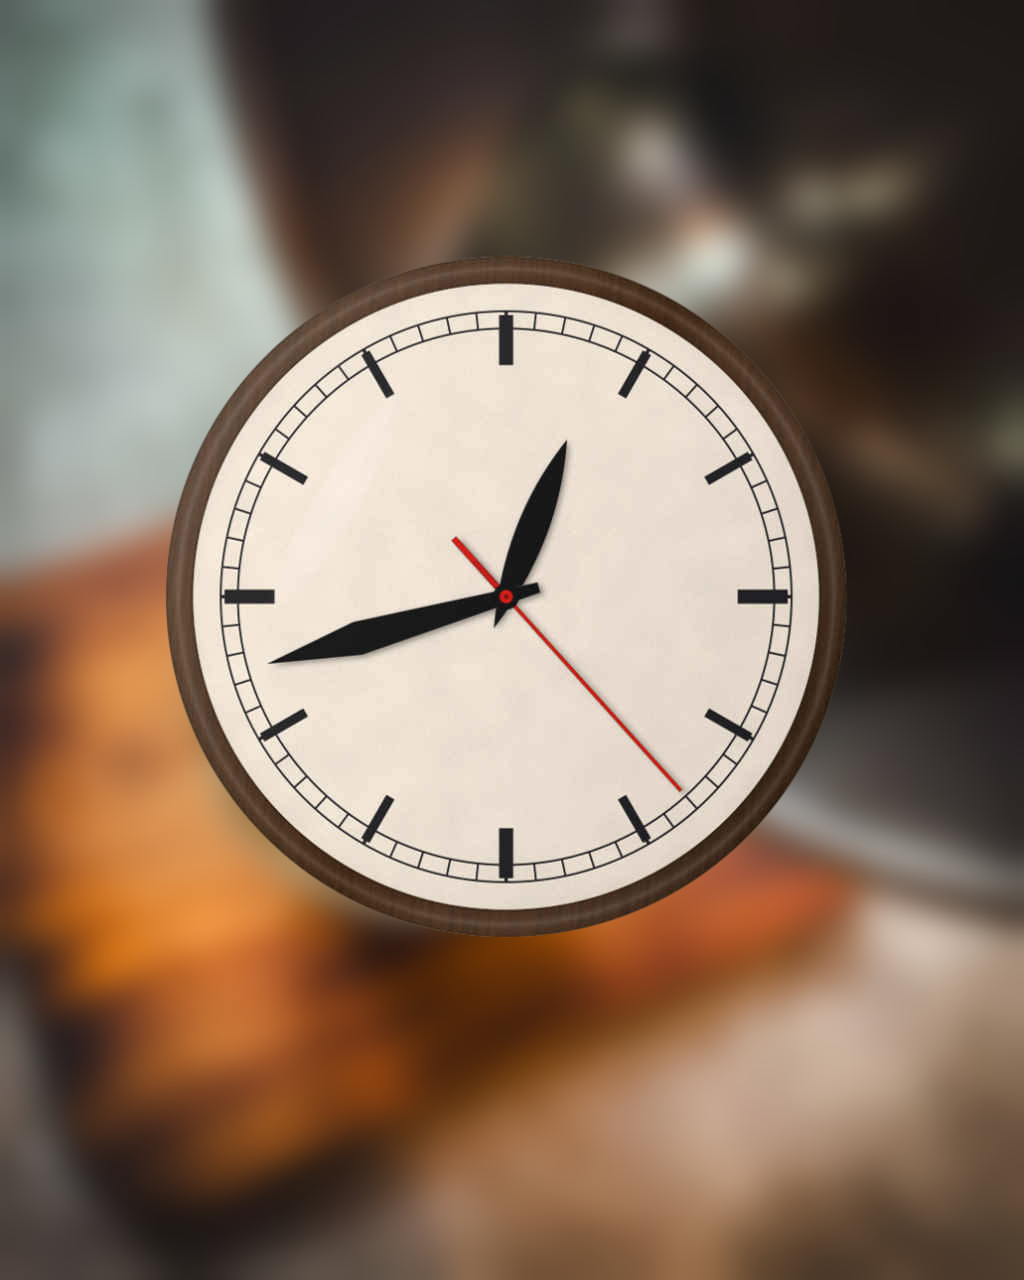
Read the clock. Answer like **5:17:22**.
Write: **12:42:23**
